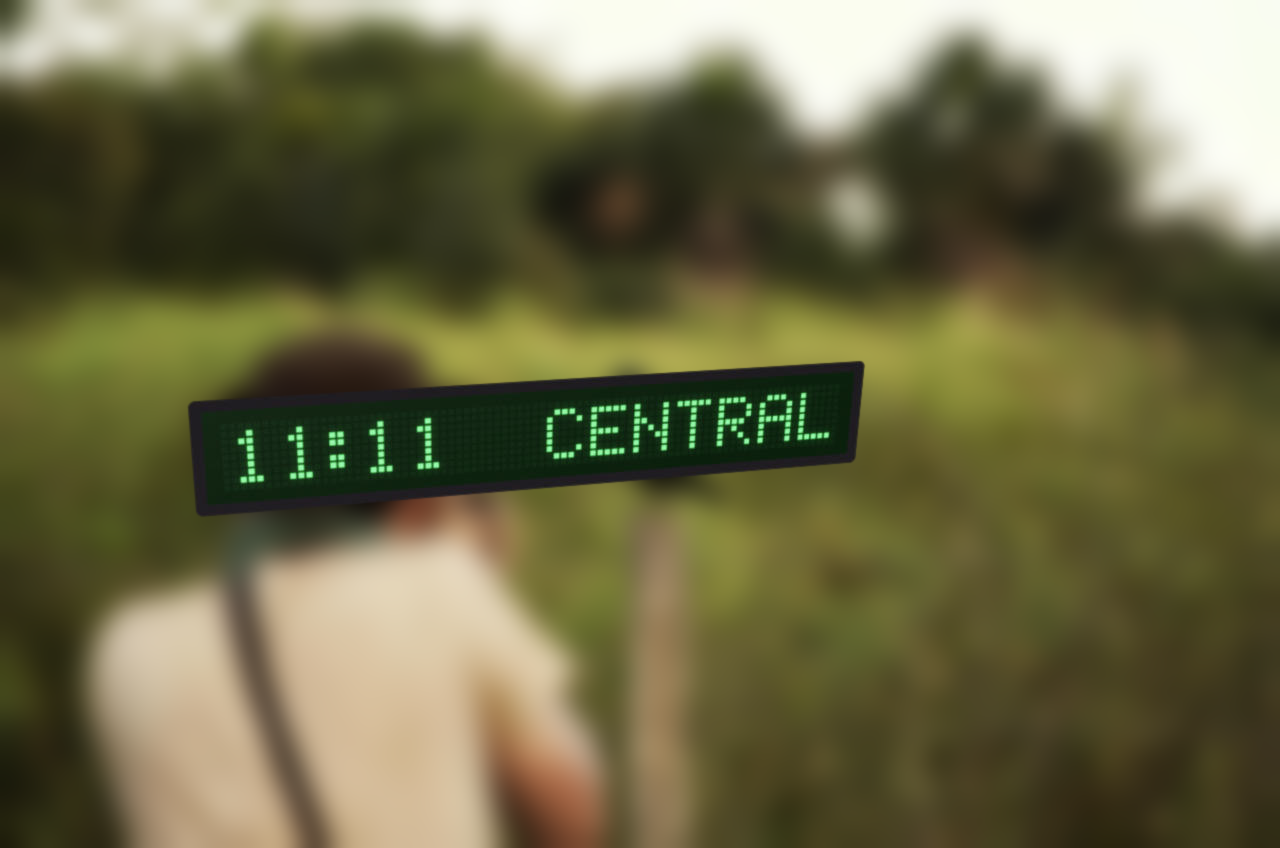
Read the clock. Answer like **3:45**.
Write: **11:11**
